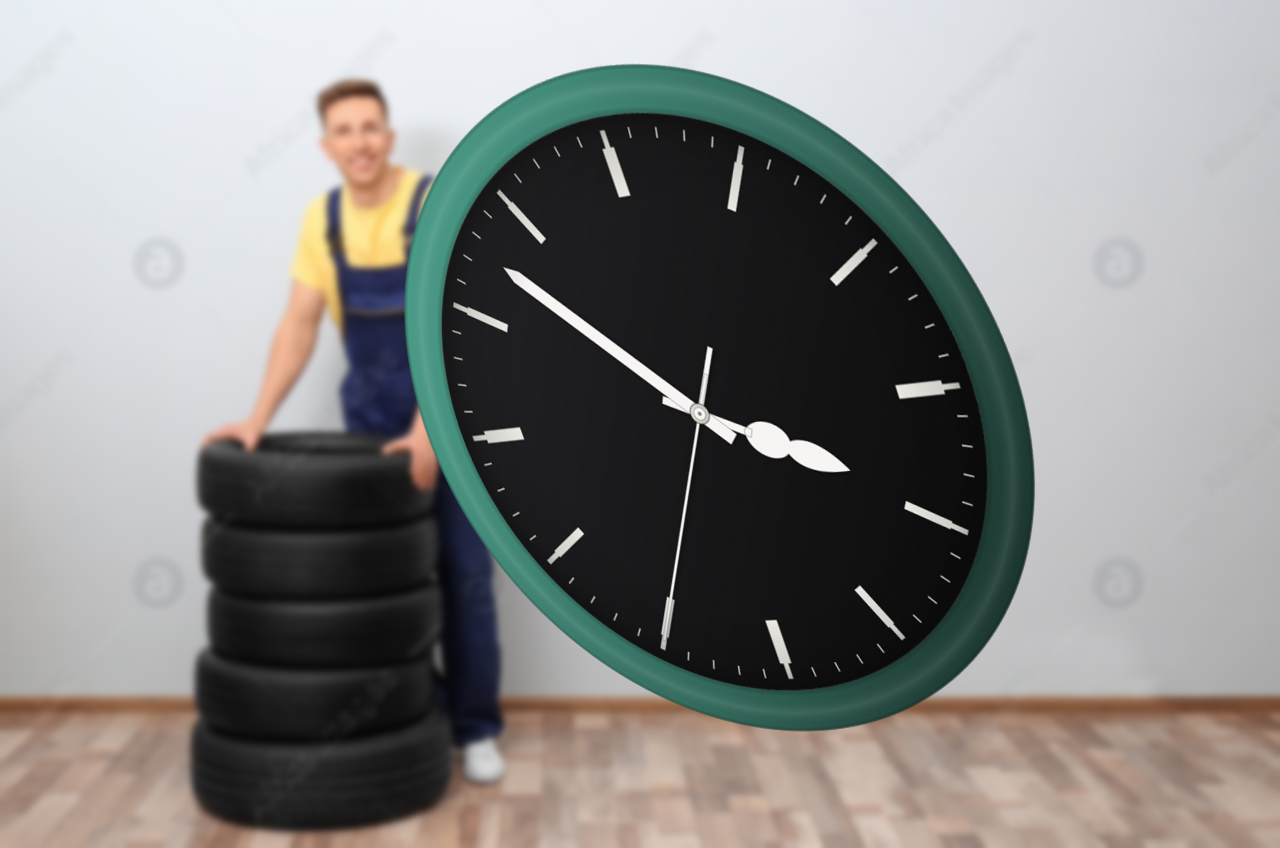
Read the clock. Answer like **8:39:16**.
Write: **3:52:35**
